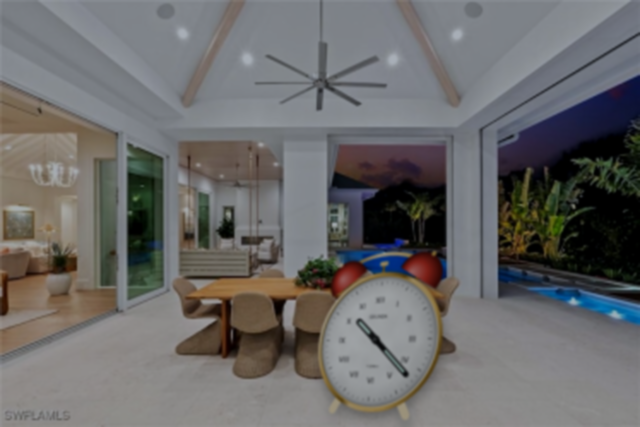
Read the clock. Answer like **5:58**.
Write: **10:22**
